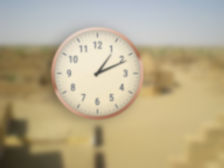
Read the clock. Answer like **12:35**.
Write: **1:11**
